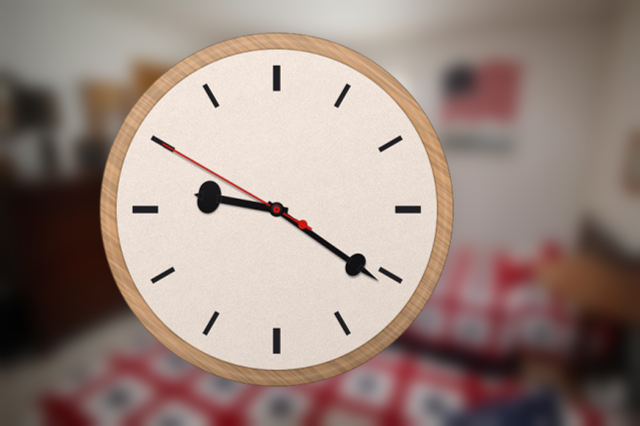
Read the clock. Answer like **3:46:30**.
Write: **9:20:50**
